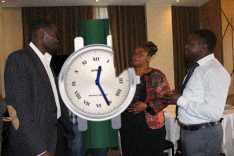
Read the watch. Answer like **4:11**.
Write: **12:26**
